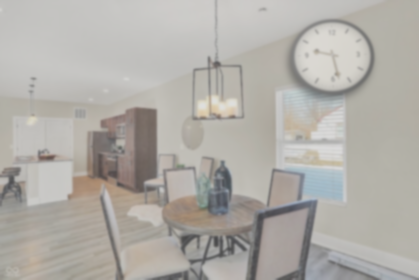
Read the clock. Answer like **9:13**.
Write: **9:28**
